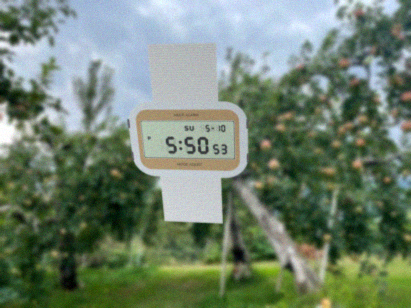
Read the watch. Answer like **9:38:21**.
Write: **5:50:53**
